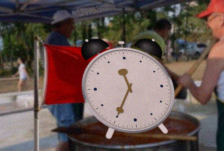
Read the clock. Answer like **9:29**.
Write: **11:35**
